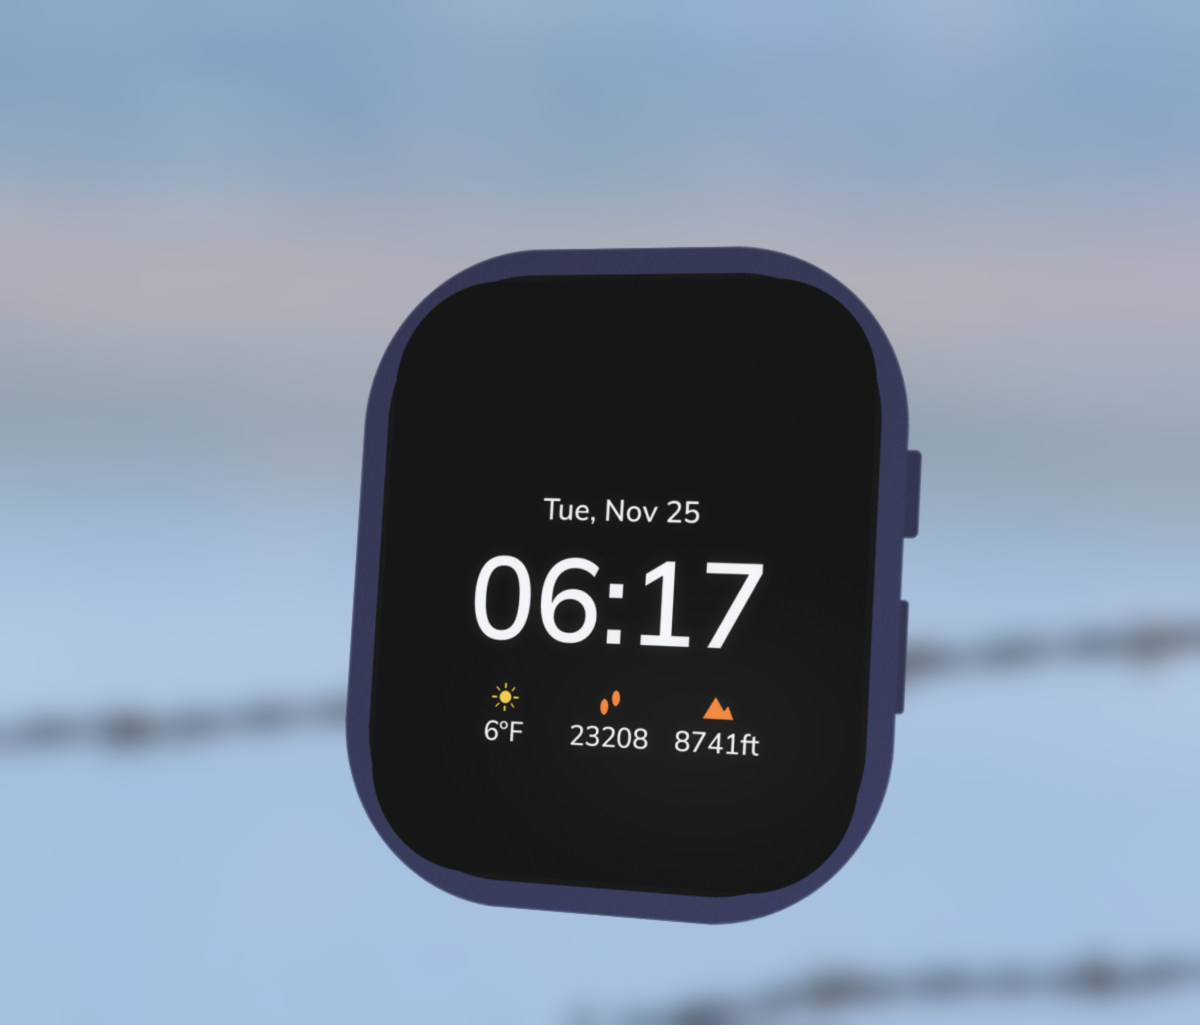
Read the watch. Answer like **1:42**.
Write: **6:17**
